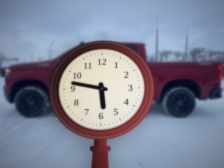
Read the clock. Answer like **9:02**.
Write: **5:47**
